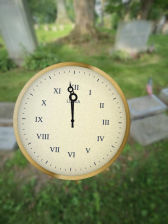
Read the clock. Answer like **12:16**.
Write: **11:59**
